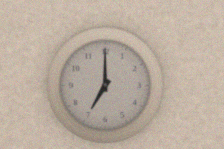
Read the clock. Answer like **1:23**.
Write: **7:00**
